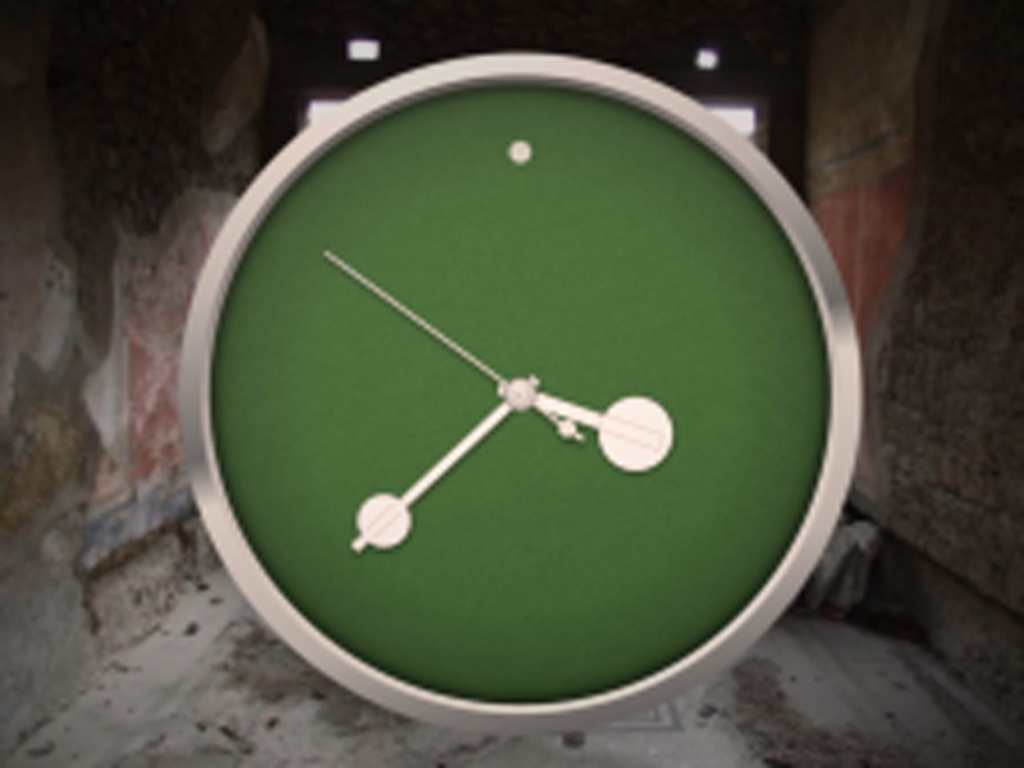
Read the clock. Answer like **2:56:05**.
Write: **3:37:51**
